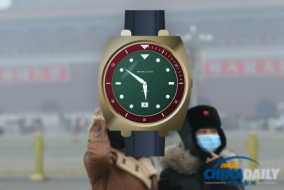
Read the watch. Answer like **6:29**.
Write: **5:51**
